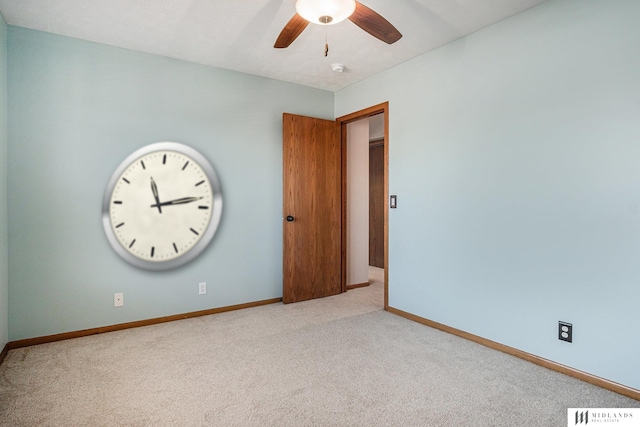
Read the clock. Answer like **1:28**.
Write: **11:13**
